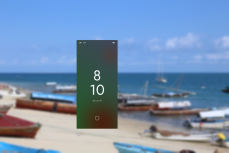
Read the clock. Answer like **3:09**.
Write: **8:10**
